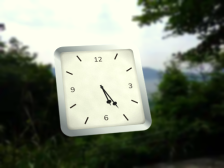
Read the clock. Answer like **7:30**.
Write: **5:25**
